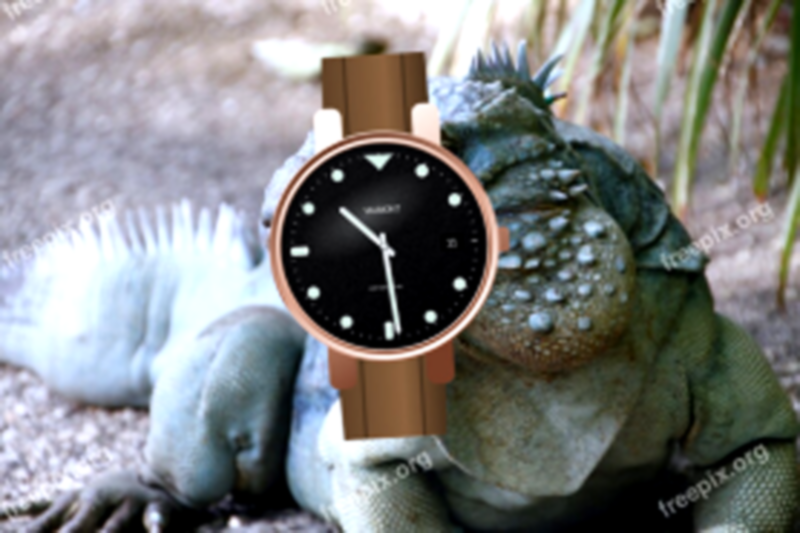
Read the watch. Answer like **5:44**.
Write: **10:29**
